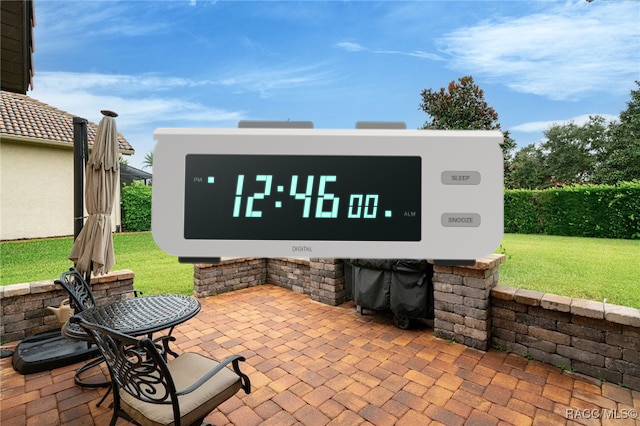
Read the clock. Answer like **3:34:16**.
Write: **12:46:00**
